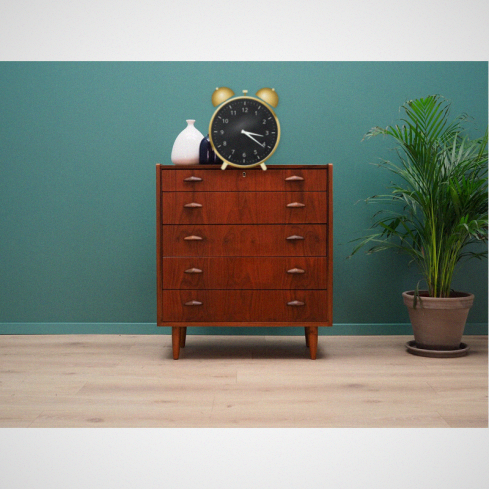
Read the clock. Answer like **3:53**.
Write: **3:21**
